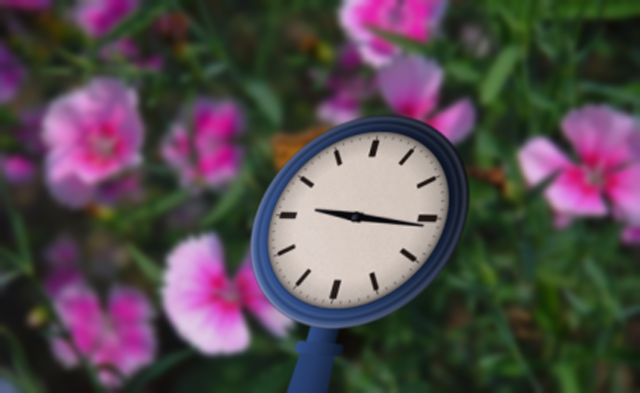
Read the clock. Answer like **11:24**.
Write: **9:16**
